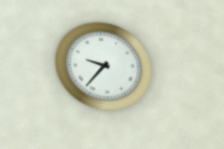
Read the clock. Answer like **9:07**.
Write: **9:37**
